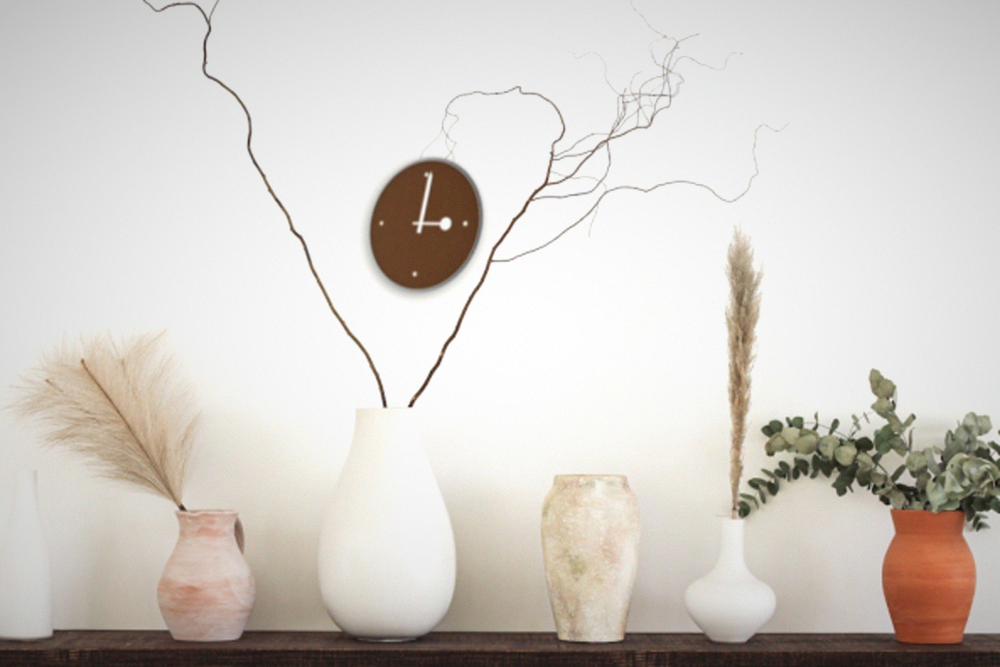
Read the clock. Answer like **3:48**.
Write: **3:01**
